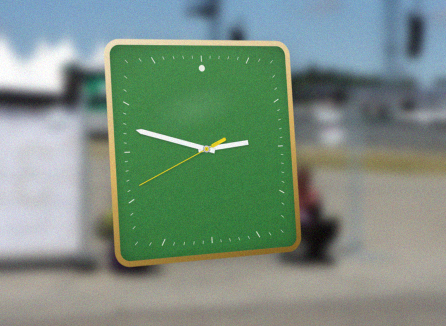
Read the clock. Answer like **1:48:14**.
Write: **2:47:41**
